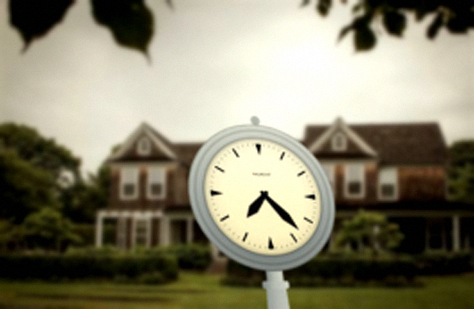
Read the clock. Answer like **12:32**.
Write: **7:23**
